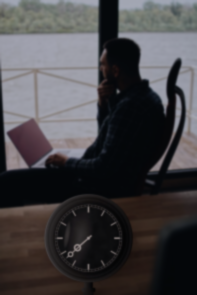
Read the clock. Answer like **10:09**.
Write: **7:38**
